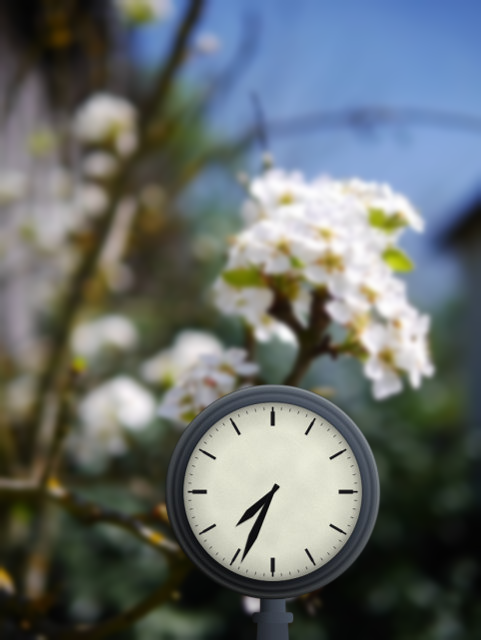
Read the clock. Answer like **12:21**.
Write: **7:34**
